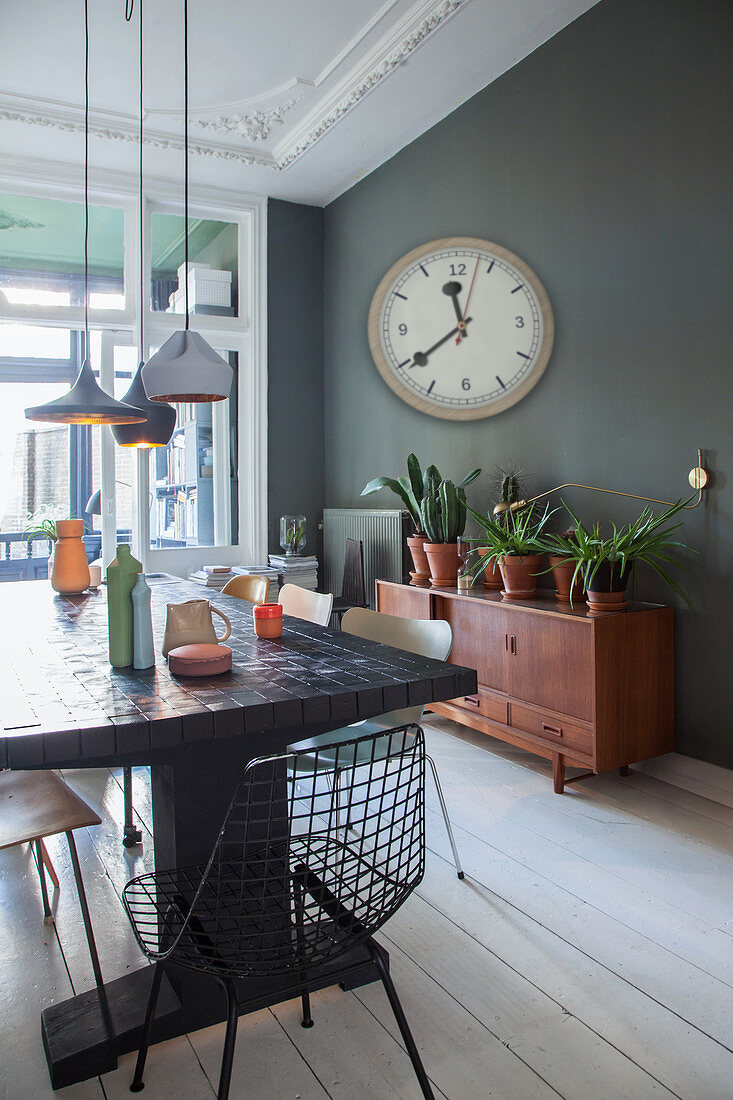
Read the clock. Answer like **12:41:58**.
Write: **11:39:03**
